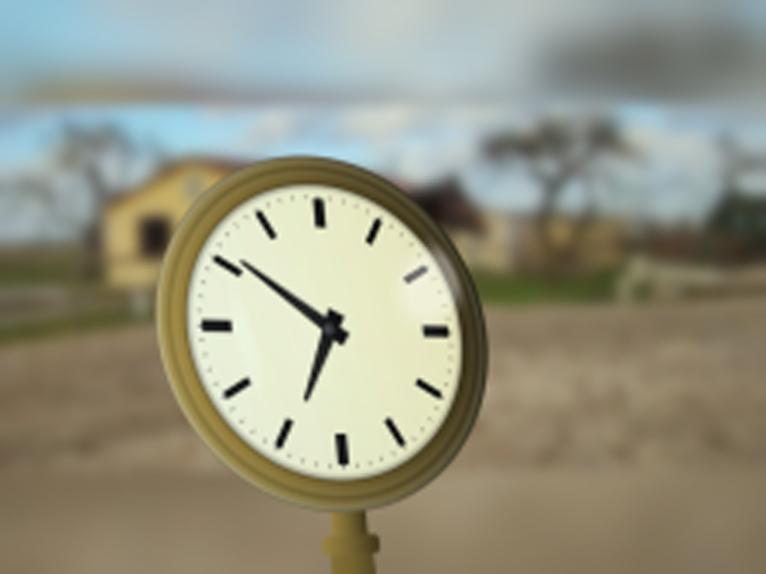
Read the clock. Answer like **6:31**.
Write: **6:51**
